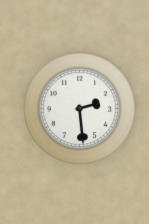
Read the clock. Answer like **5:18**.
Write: **2:29**
